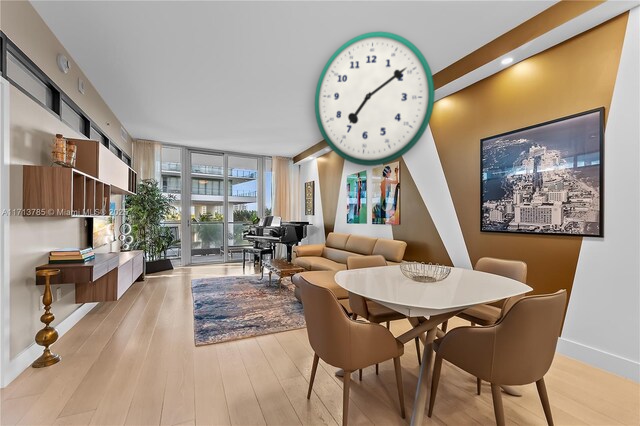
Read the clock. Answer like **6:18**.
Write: **7:09**
